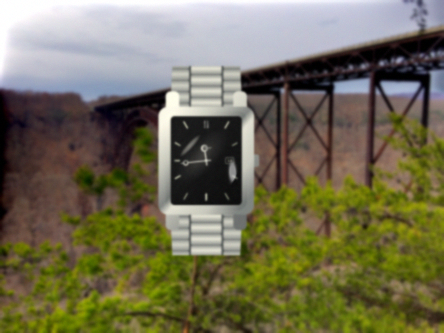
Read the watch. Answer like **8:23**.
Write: **11:44**
